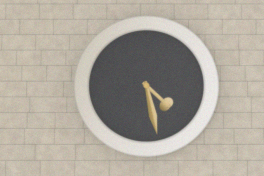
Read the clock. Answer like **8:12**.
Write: **4:28**
